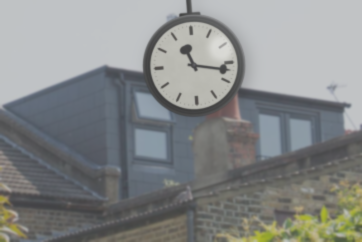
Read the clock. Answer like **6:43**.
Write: **11:17**
